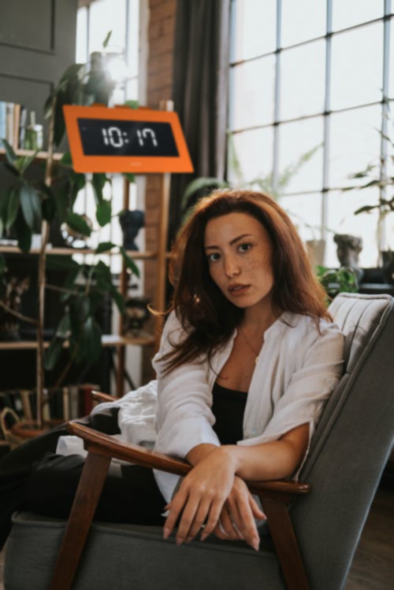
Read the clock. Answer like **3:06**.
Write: **10:17**
